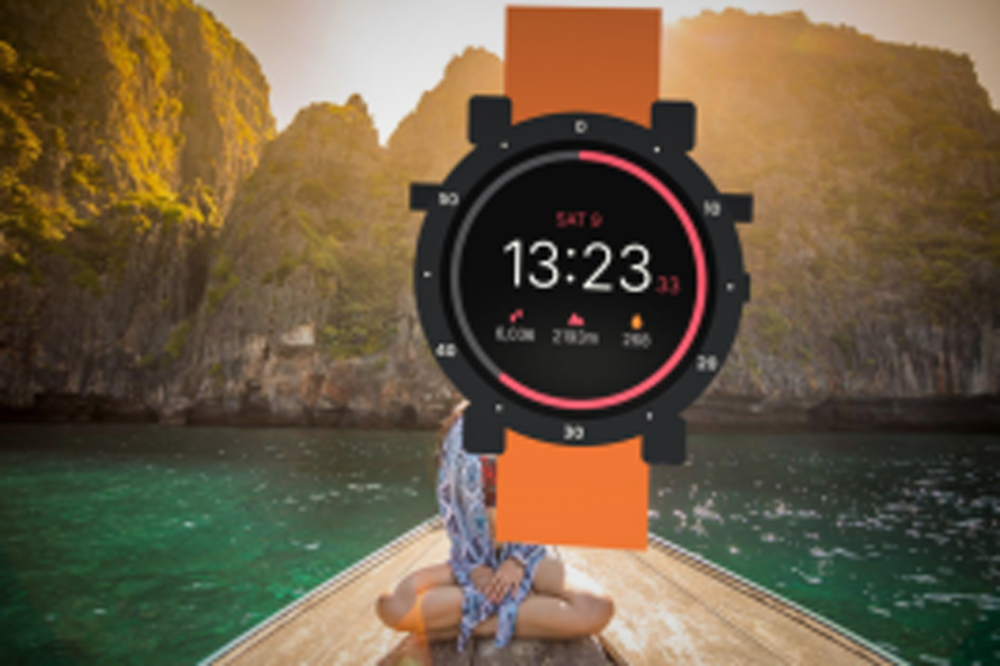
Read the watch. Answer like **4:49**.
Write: **13:23**
